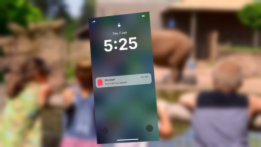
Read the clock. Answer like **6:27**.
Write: **5:25**
